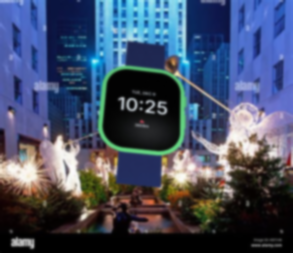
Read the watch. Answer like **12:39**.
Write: **10:25**
